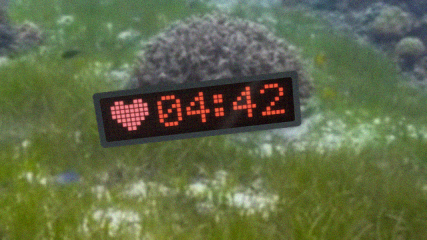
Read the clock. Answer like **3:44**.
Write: **4:42**
